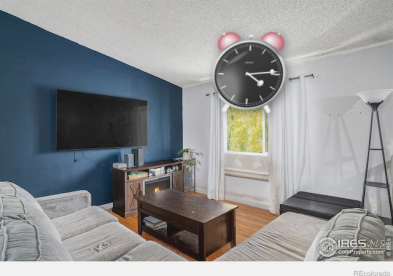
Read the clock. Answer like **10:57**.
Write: **4:14**
